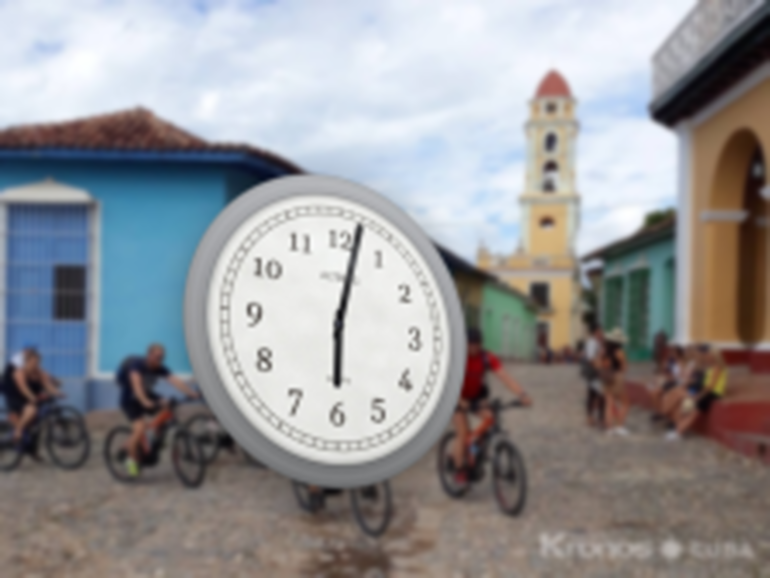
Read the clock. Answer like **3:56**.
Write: **6:02**
